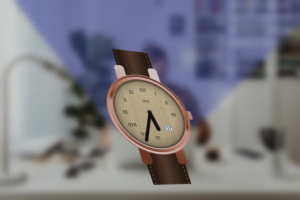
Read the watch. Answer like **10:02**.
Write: **5:34**
